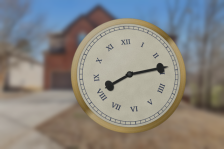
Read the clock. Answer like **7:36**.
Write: **8:14**
